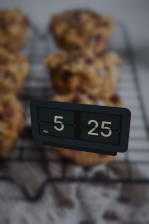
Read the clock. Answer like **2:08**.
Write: **5:25**
